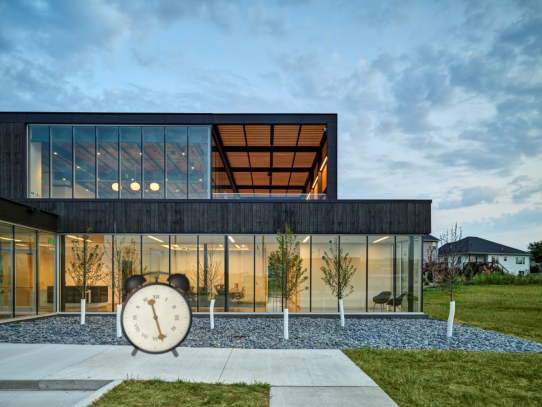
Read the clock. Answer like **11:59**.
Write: **11:27**
